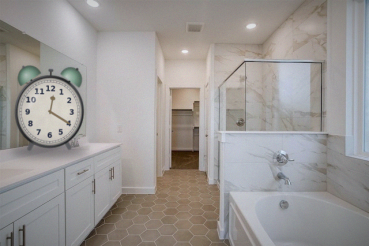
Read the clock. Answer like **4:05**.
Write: **12:20**
